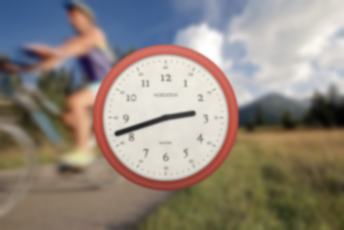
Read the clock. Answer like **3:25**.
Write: **2:42**
